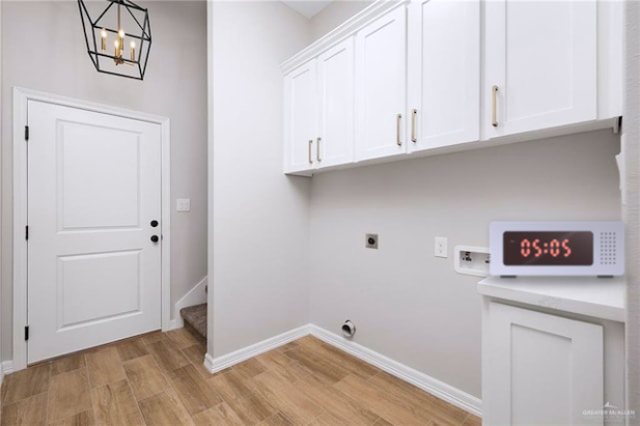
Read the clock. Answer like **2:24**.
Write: **5:05**
